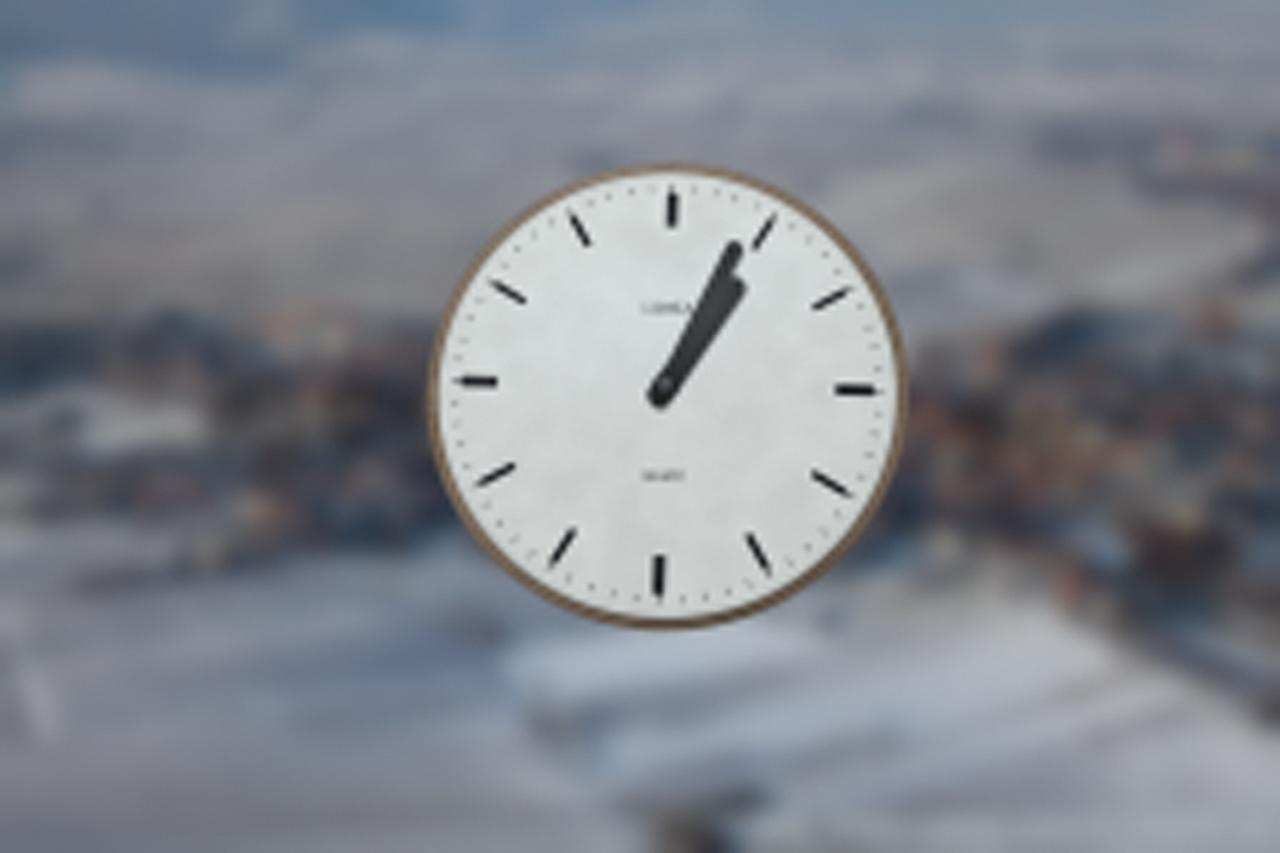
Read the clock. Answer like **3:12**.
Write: **1:04**
